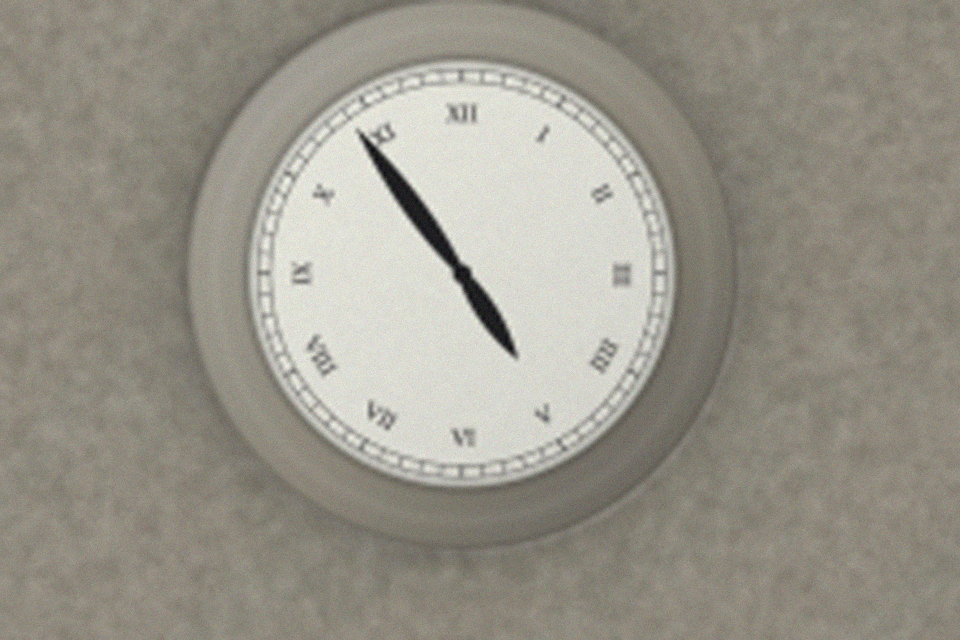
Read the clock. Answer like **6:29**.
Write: **4:54**
